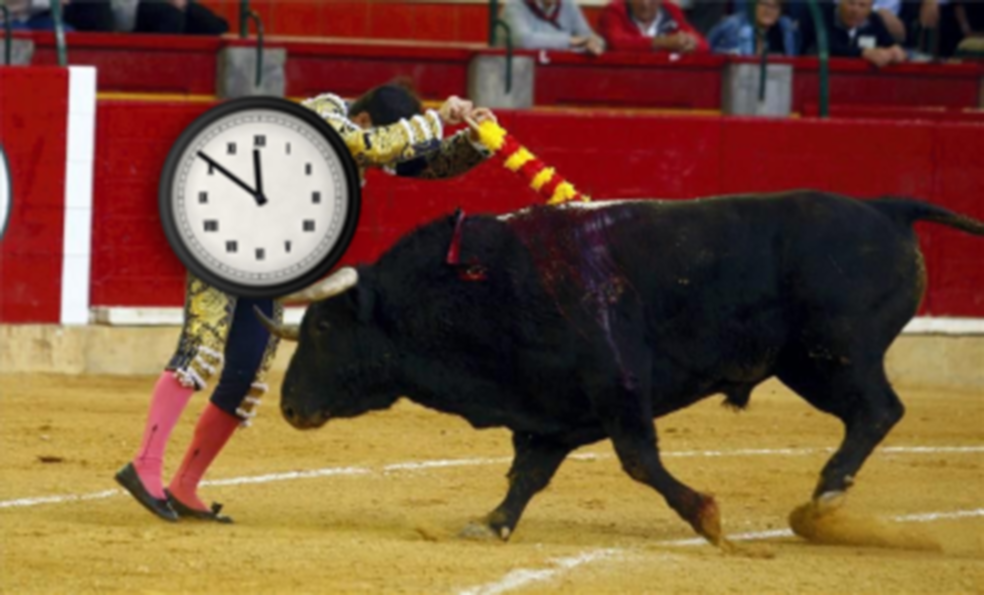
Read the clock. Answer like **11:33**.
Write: **11:51**
